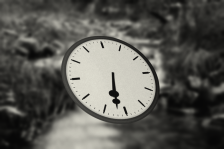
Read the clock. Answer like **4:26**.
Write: **6:32**
